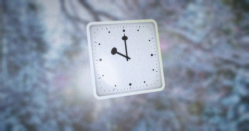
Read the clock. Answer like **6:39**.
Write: **10:00**
